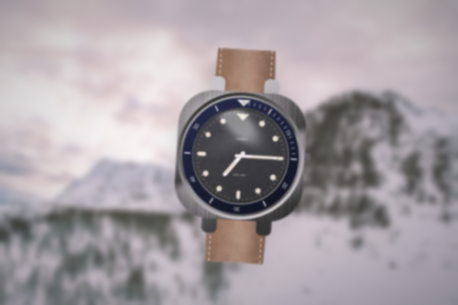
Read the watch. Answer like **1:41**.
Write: **7:15**
